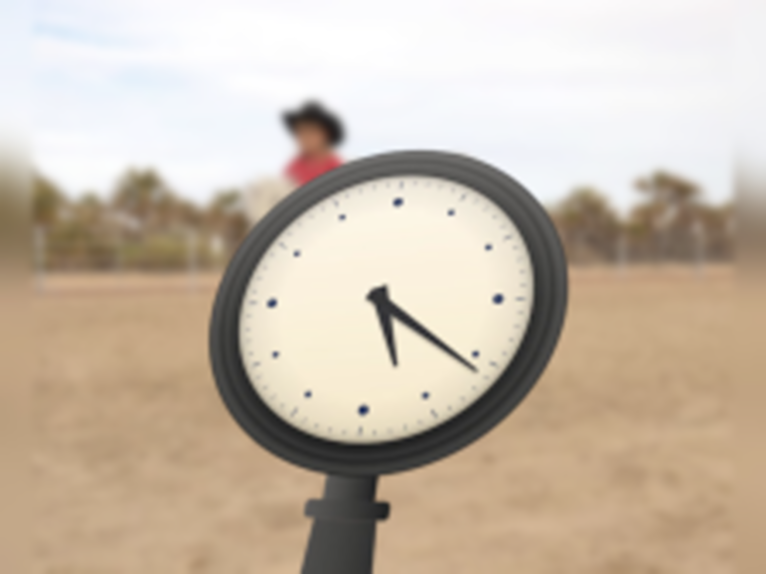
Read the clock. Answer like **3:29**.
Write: **5:21**
